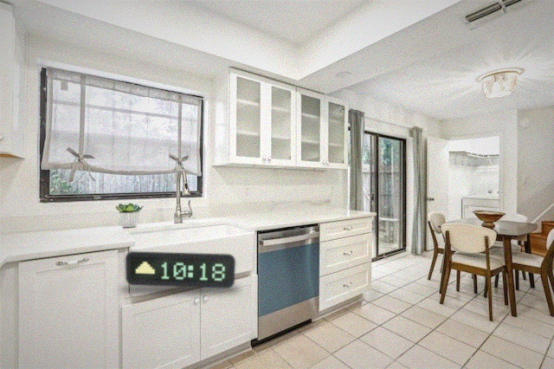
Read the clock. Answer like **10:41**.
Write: **10:18**
